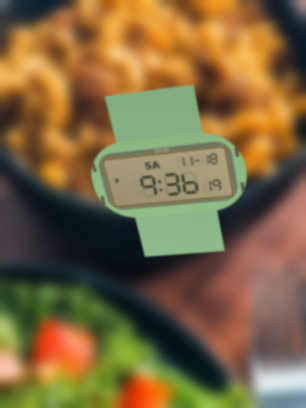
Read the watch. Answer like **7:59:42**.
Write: **9:36:19**
